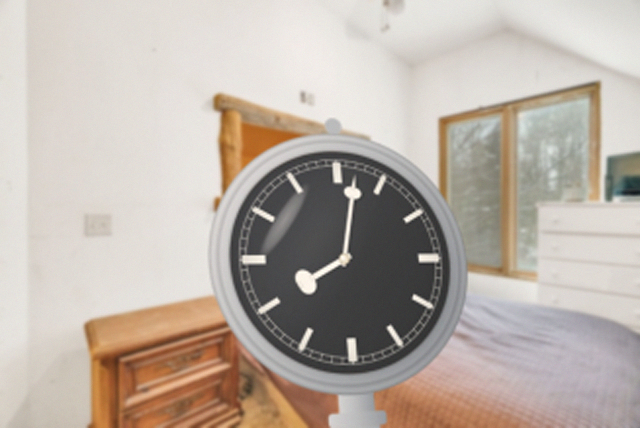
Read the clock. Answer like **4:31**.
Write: **8:02**
